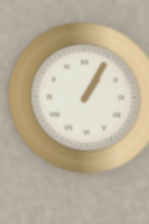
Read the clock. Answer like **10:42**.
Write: **1:05**
